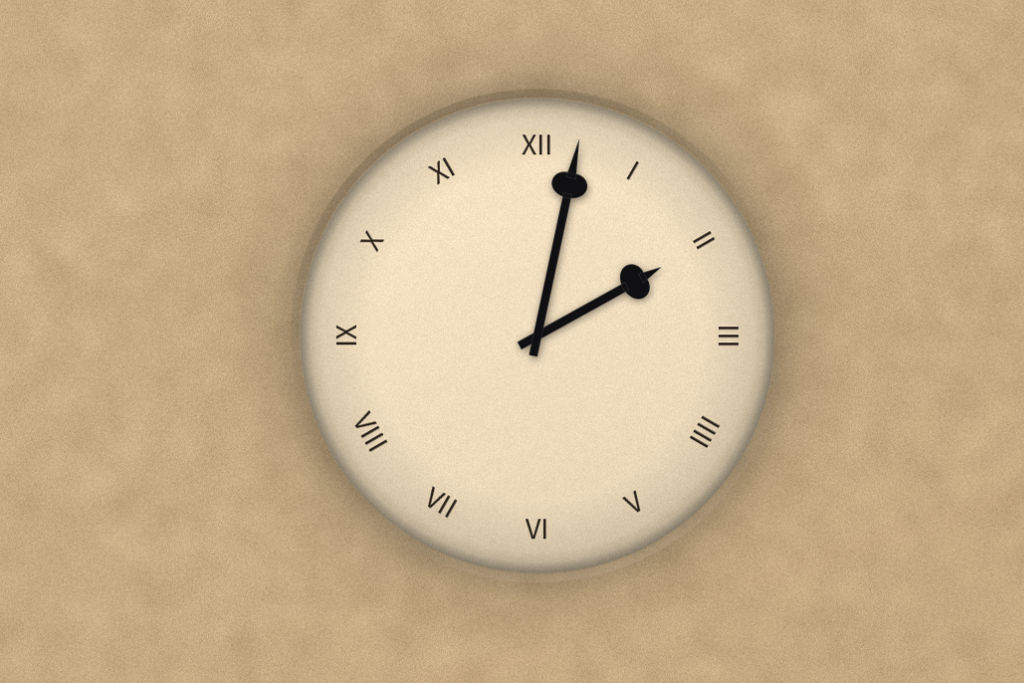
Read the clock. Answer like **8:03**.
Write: **2:02**
